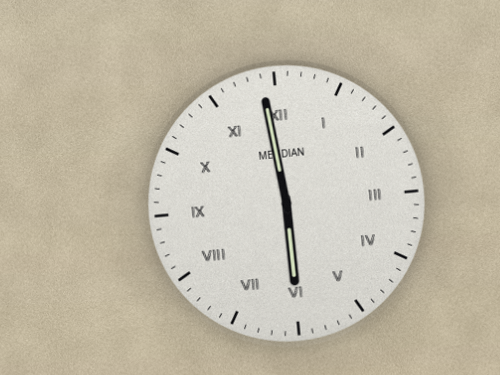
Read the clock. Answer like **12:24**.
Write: **5:59**
